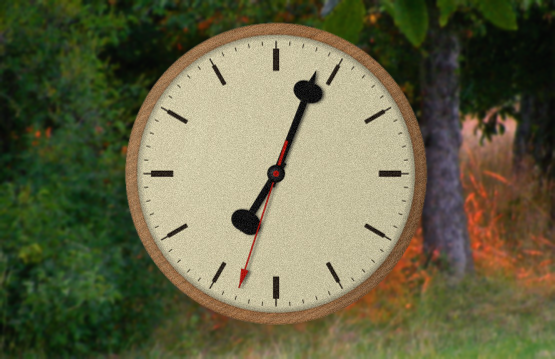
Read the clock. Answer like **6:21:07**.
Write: **7:03:33**
